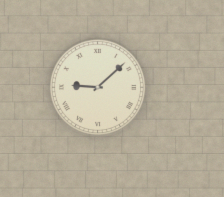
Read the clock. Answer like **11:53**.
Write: **9:08**
